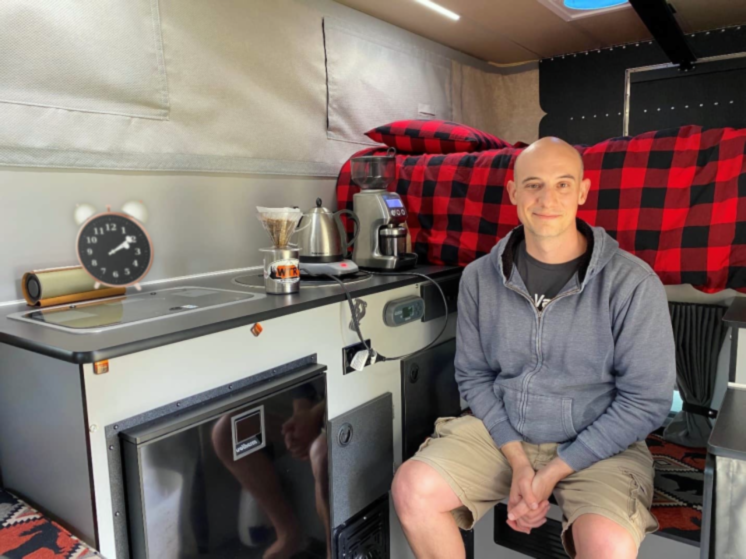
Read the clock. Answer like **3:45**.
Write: **2:09**
